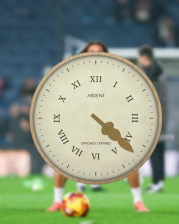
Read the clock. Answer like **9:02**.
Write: **4:22**
